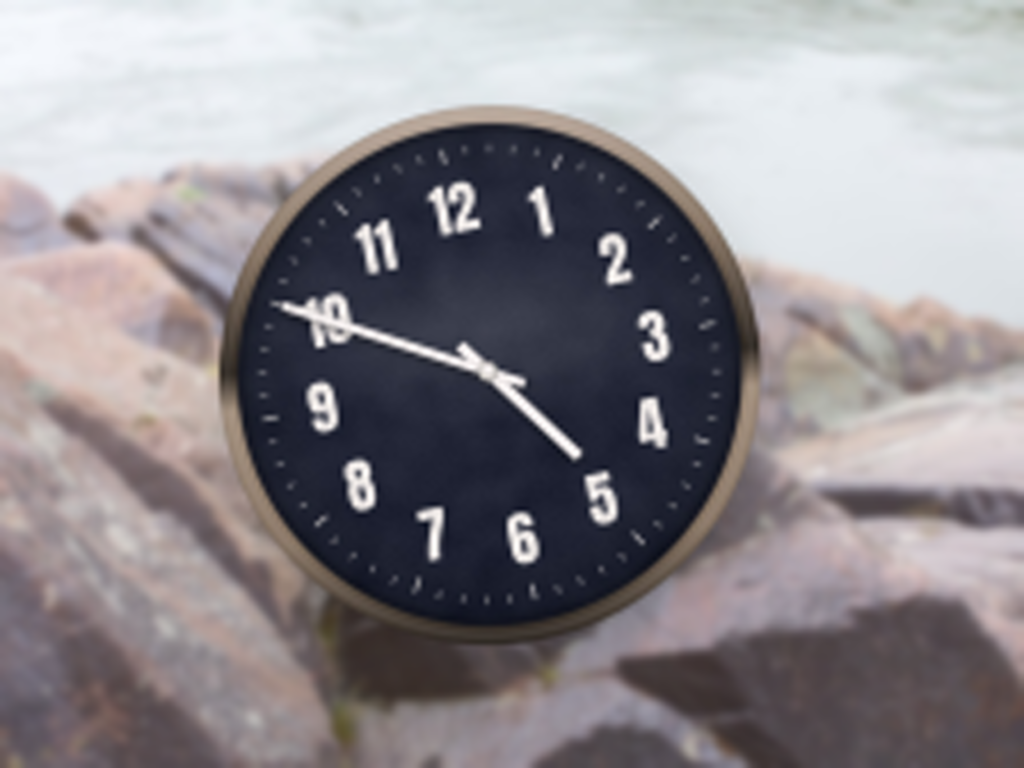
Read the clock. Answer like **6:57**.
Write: **4:50**
